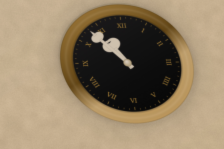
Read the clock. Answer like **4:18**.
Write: **10:53**
